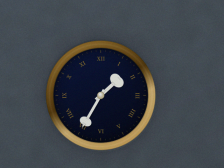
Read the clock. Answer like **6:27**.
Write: **1:35**
